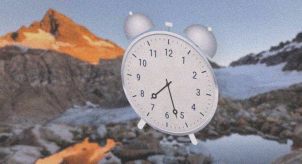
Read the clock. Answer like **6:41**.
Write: **7:27**
